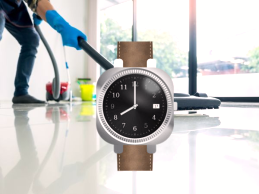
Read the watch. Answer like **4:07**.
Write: **8:00**
